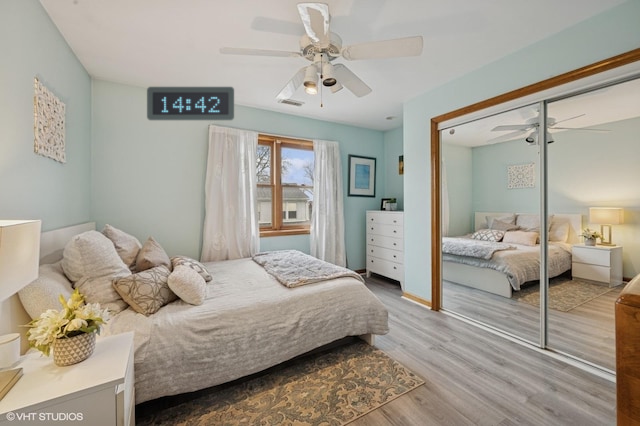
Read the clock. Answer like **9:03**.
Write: **14:42**
